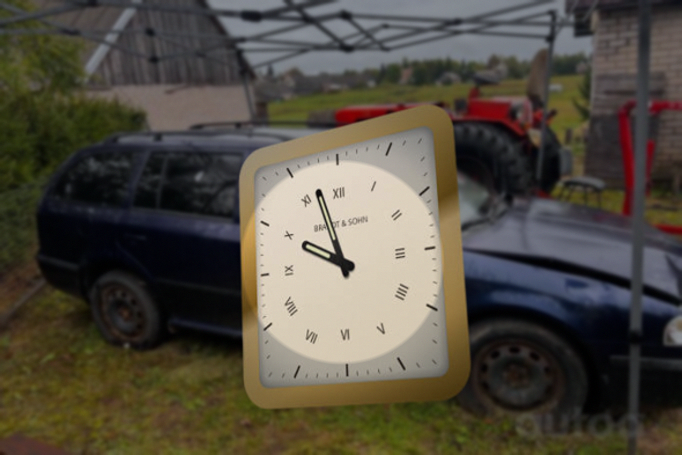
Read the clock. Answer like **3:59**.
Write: **9:57**
